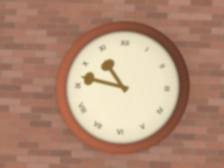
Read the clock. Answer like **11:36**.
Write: **10:47**
